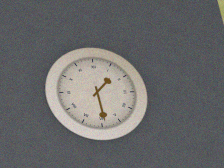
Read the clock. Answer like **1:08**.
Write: **1:29**
